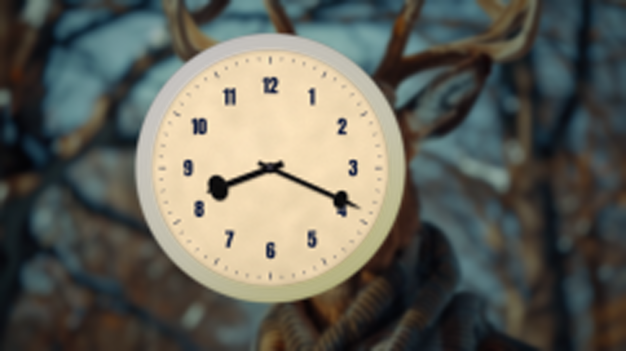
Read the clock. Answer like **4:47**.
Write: **8:19**
